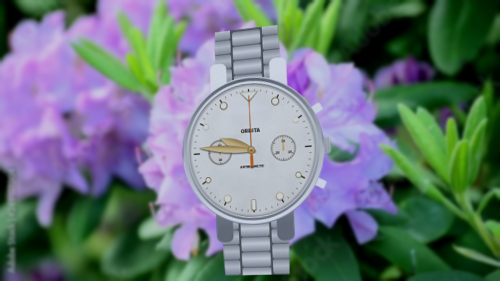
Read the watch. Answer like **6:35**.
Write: **9:46**
